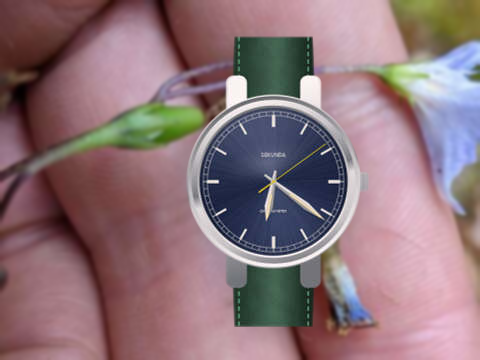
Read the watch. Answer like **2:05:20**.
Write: **6:21:09**
